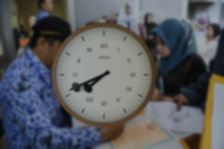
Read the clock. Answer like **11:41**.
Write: **7:41**
